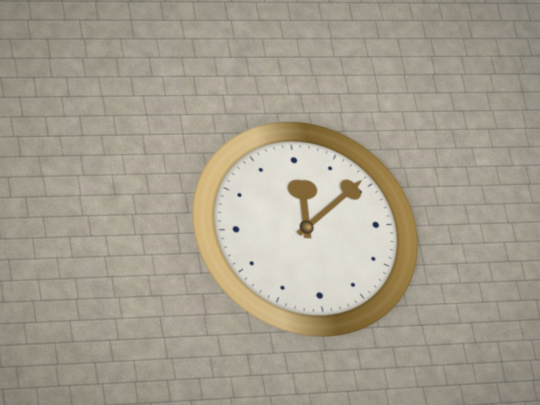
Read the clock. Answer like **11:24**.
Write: **12:09**
